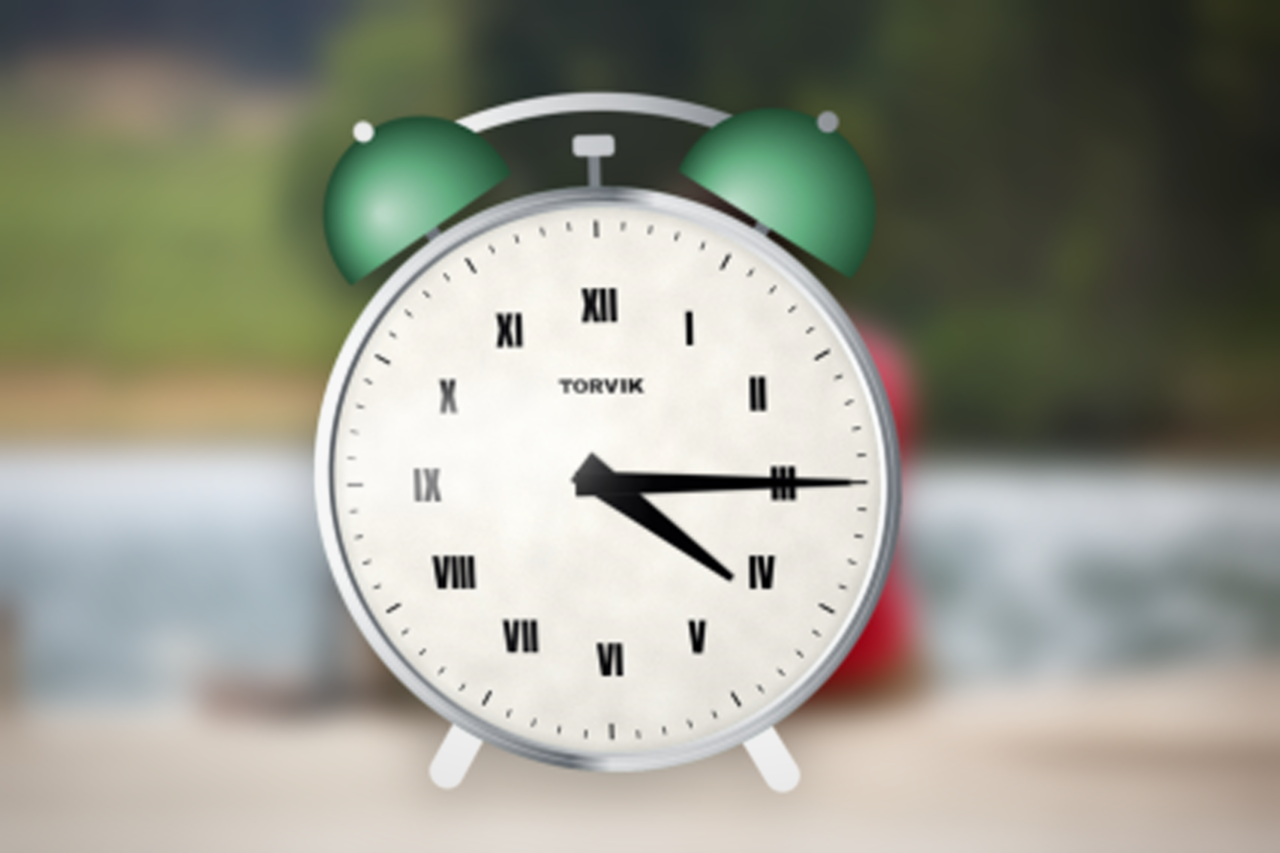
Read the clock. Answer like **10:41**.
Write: **4:15**
